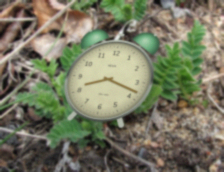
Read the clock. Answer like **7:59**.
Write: **8:18**
